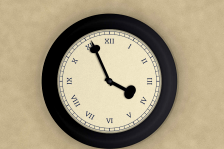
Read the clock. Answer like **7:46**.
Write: **3:56**
